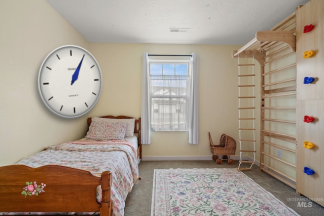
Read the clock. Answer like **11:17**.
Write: **1:05**
